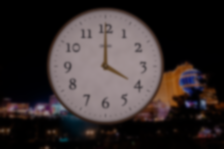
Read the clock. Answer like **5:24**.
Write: **4:00**
